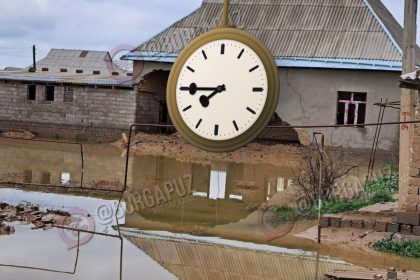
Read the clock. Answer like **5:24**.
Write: **7:45**
